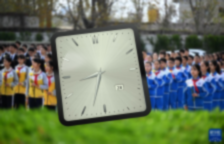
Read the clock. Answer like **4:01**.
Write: **8:33**
